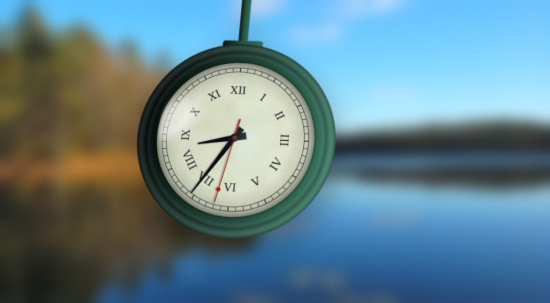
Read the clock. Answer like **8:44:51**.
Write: **8:35:32**
